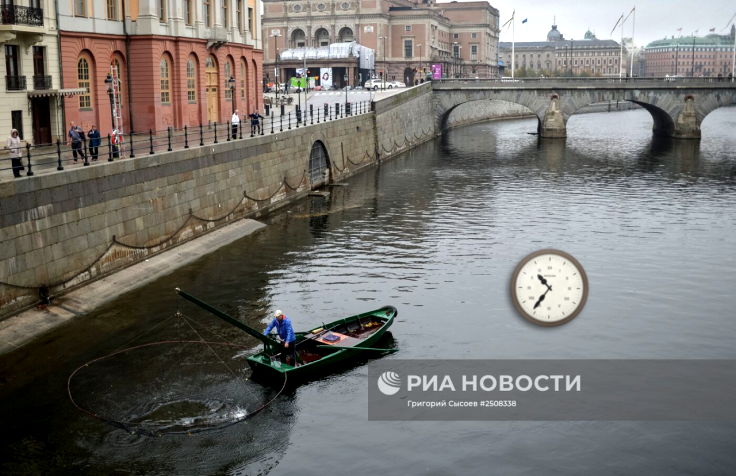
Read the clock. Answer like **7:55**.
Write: **10:36**
